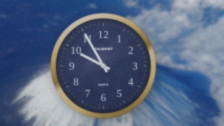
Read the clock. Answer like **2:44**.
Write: **9:55**
